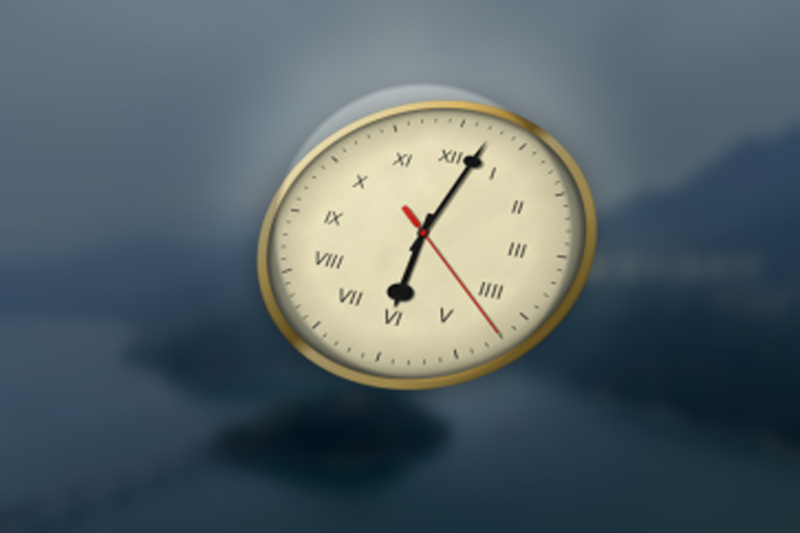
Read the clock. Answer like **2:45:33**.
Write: **6:02:22**
